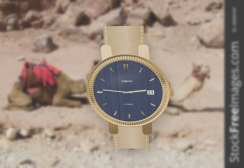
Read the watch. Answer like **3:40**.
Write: **2:46**
